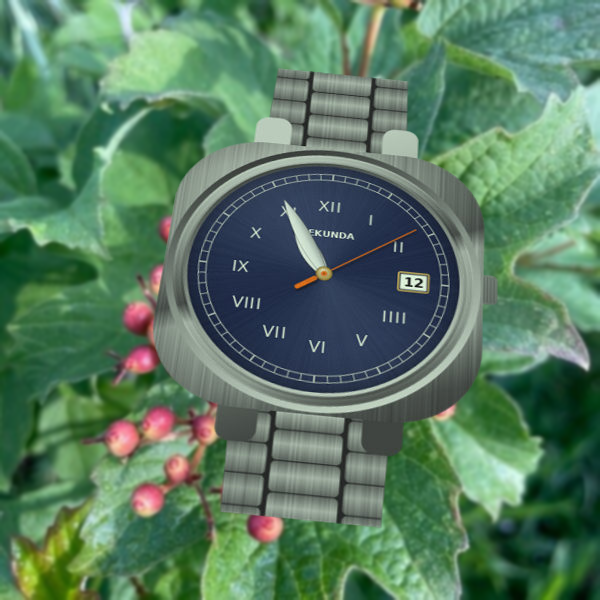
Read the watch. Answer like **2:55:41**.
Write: **10:55:09**
